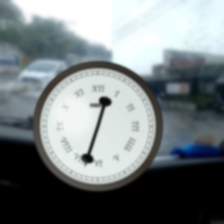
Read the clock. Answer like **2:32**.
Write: **12:33**
